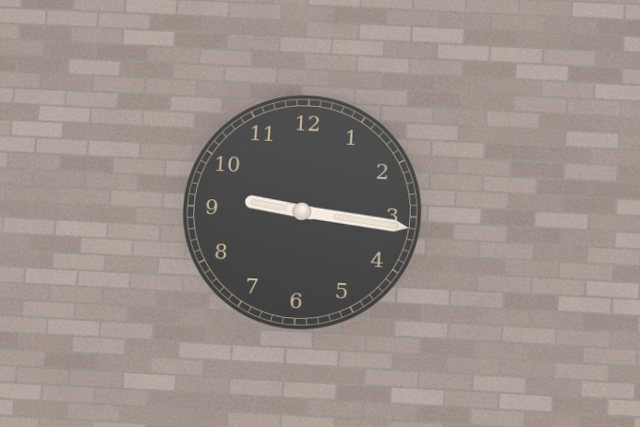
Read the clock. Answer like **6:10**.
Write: **9:16**
